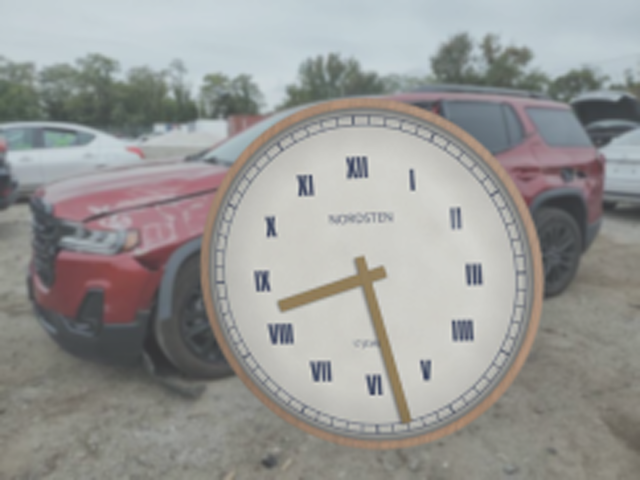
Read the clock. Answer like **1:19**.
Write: **8:28**
